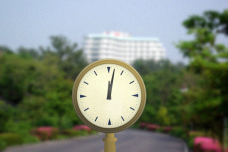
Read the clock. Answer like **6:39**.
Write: **12:02**
